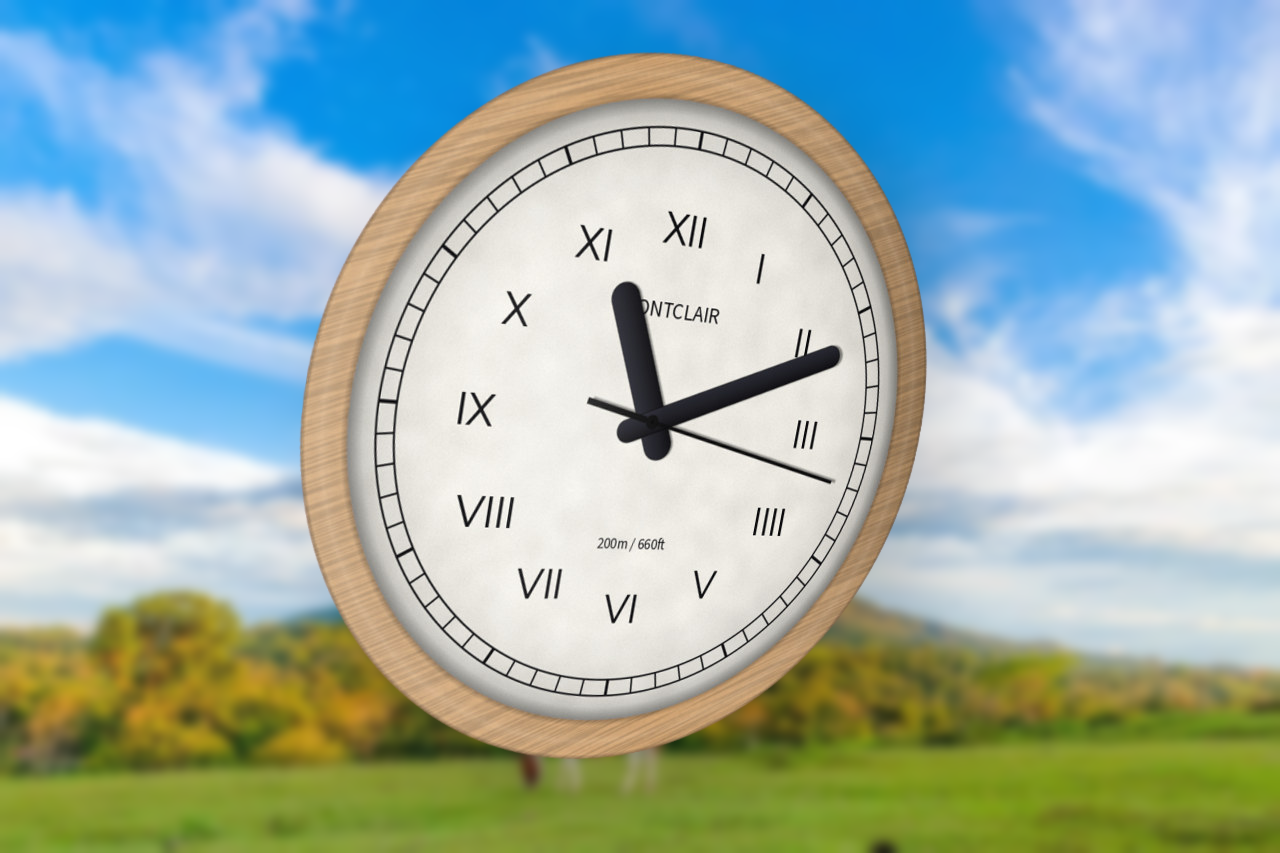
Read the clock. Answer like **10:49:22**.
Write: **11:11:17**
